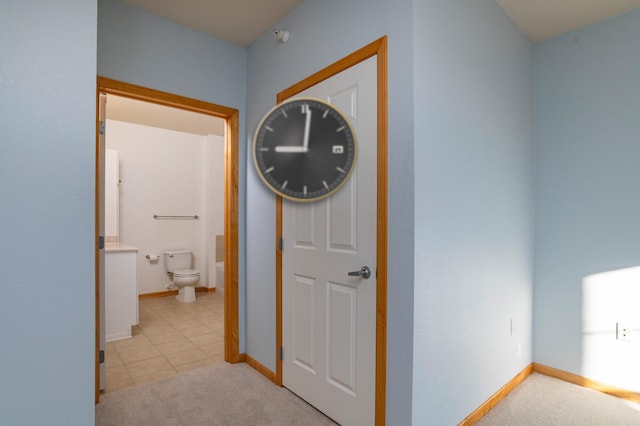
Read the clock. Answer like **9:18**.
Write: **9:01**
